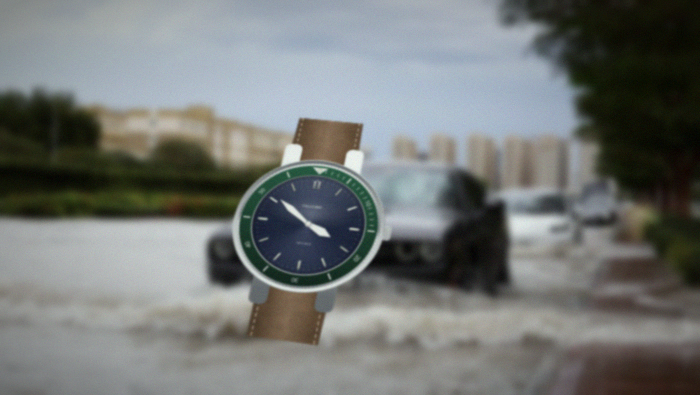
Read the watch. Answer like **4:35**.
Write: **3:51**
